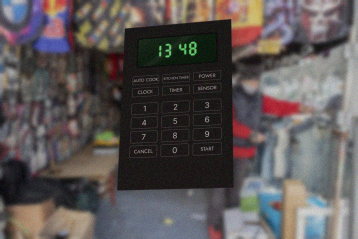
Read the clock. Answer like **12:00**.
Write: **13:48**
